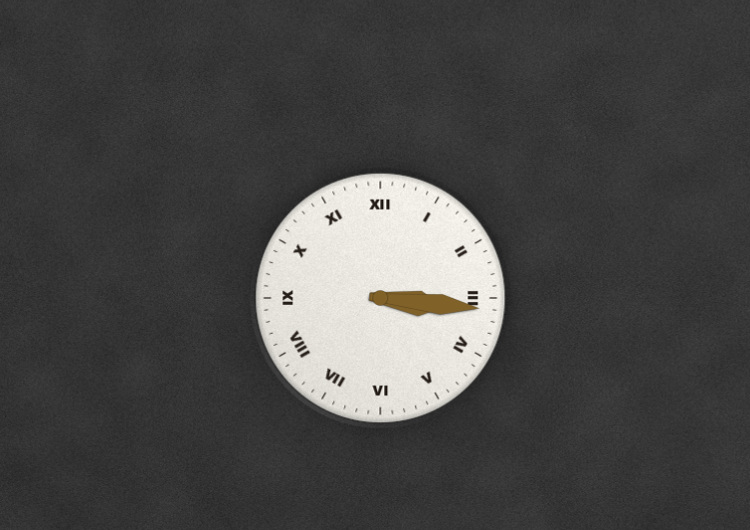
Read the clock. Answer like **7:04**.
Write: **3:16**
